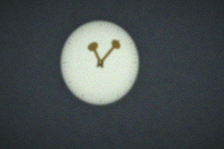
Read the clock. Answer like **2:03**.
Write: **11:07**
